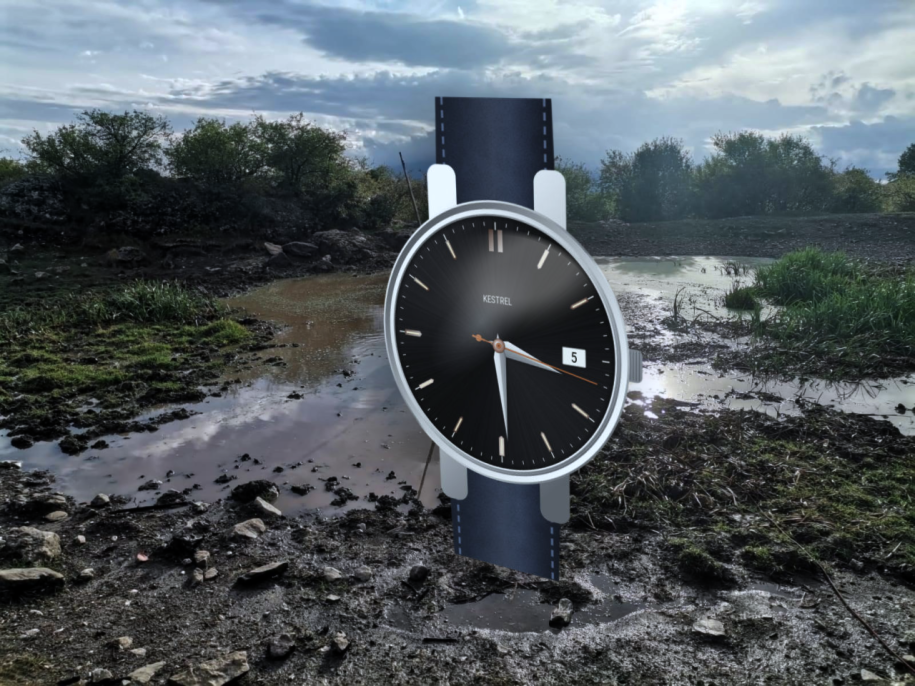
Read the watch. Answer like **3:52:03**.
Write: **3:29:17**
